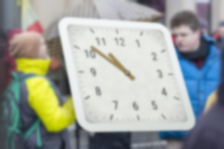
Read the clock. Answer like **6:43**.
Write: **10:52**
